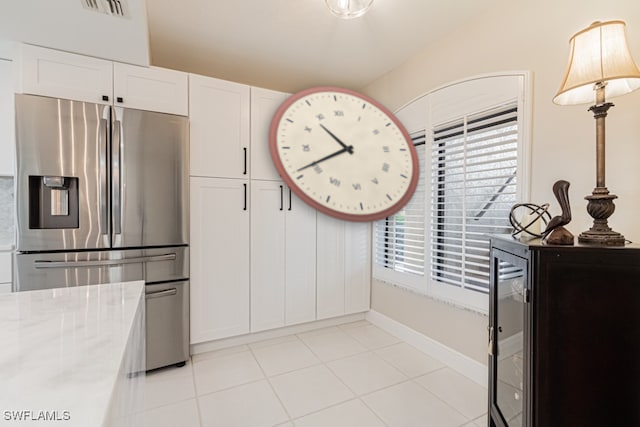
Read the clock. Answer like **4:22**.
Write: **10:41**
